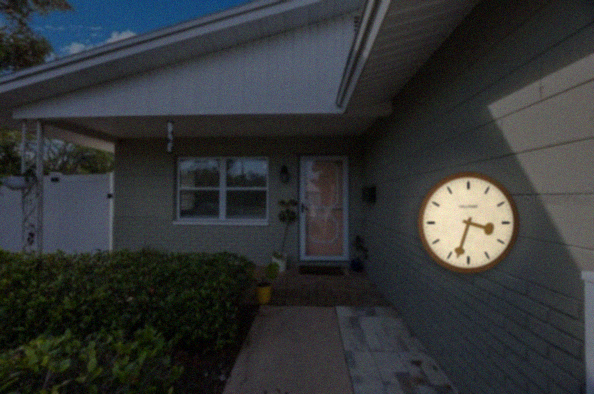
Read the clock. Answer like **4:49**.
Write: **3:33**
